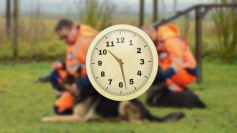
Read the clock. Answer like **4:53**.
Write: **10:28**
